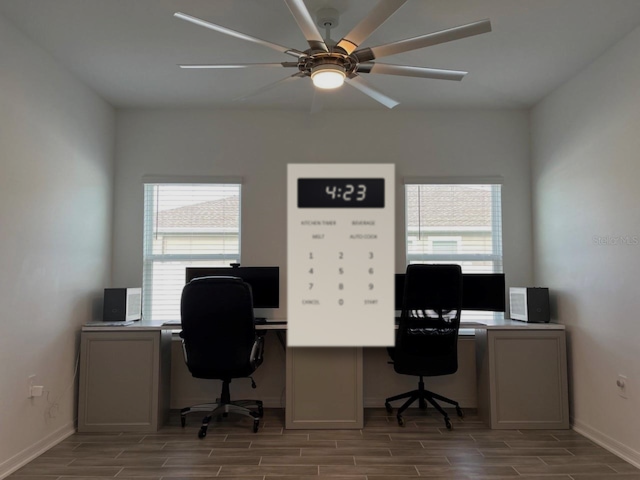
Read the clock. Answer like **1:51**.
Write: **4:23**
